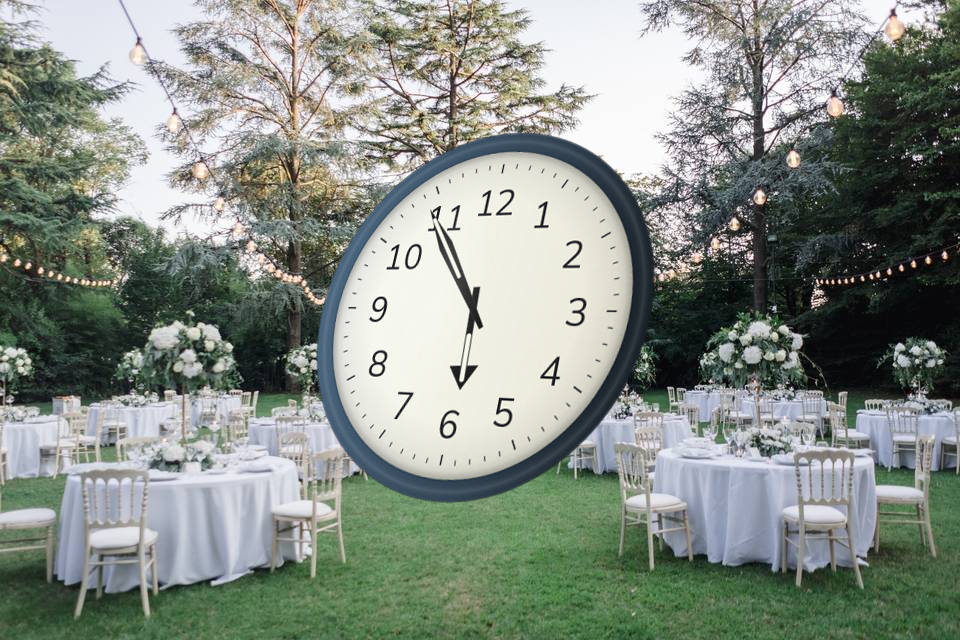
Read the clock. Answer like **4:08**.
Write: **5:54**
